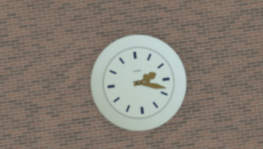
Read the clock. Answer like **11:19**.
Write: **2:18**
